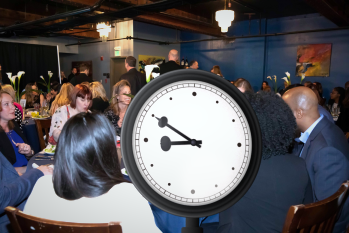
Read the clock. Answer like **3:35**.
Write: **8:50**
